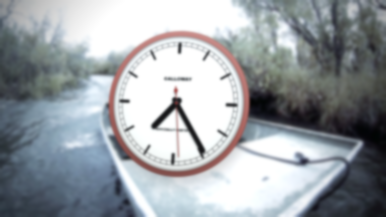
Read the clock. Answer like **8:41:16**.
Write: **7:24:29**
